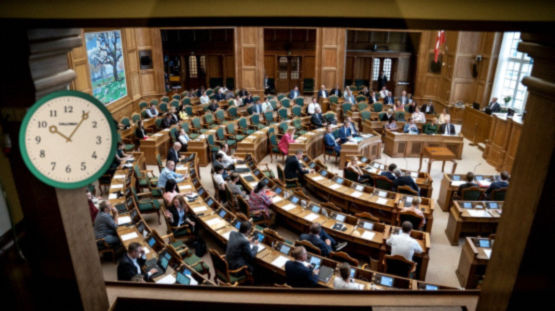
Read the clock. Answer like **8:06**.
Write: **10:06**
